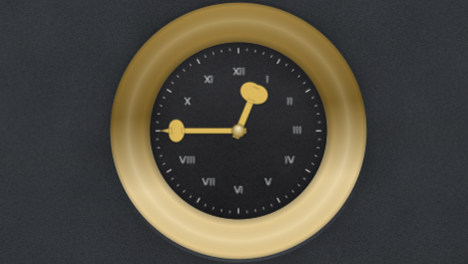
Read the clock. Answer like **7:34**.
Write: **12:45**
